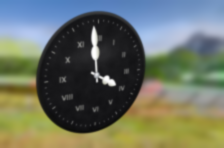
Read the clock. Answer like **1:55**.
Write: **3:59**
